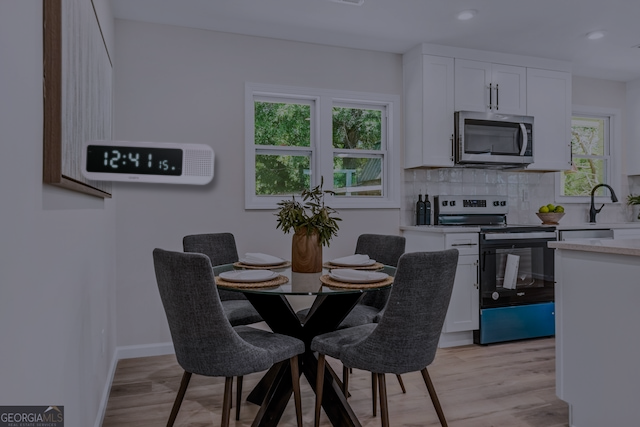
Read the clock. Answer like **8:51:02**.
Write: **12:41:15**
